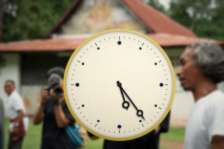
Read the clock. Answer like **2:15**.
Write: **5:24**
